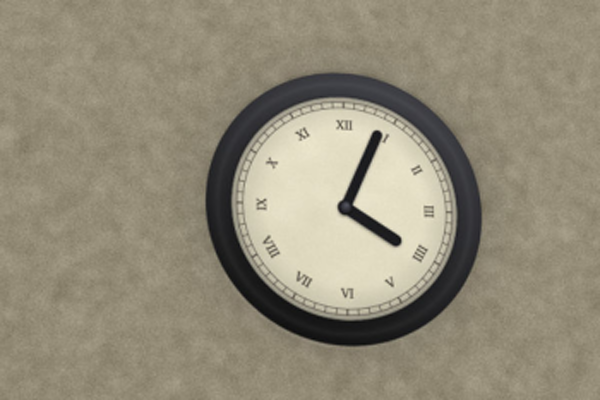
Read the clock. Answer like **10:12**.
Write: **4:04**
